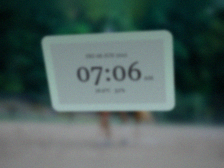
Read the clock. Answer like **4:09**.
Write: **7:06**
